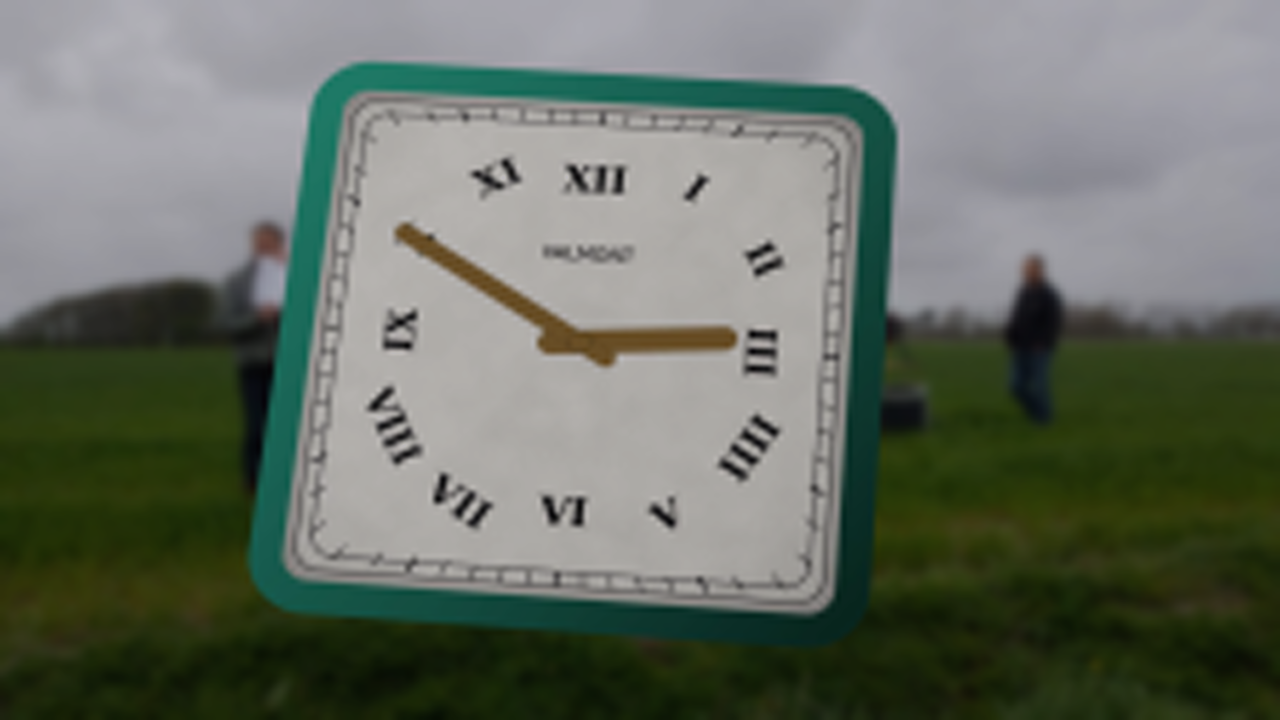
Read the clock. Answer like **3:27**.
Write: **2:50**
